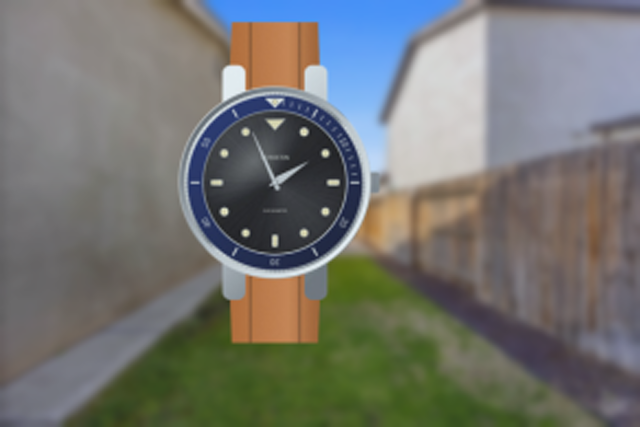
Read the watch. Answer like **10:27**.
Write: **1:56**
